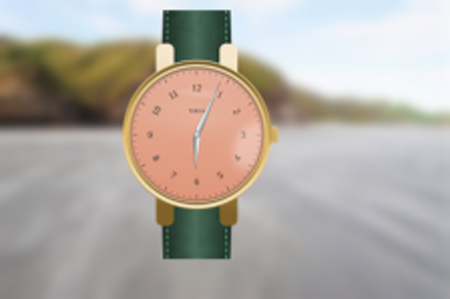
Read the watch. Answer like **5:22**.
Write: **6:04**
